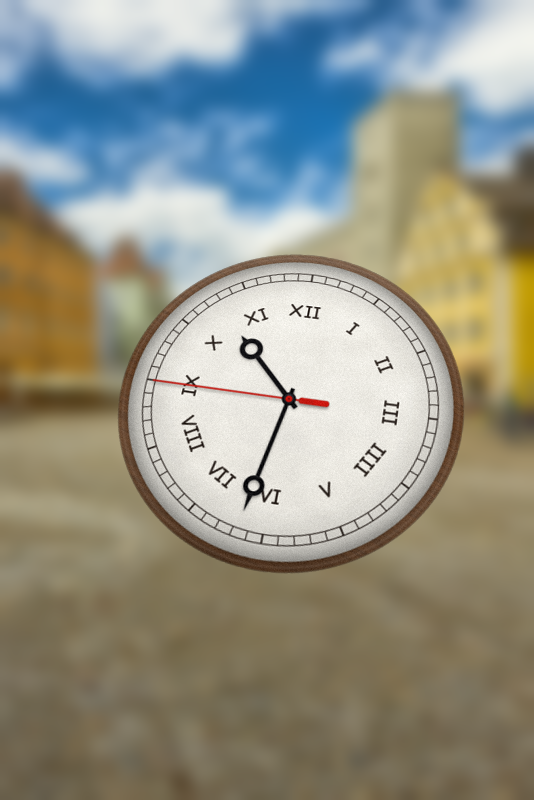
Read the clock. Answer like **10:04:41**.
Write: **10:31:45**
